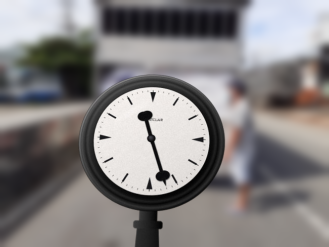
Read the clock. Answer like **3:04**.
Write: **11:27**
